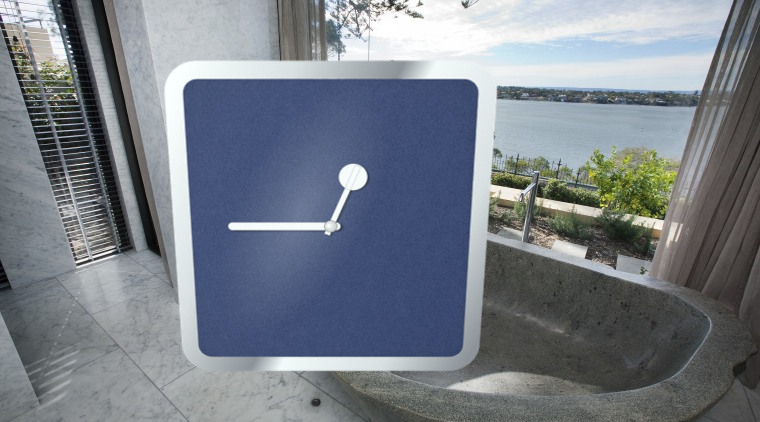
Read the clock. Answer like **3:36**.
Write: **12:45**
